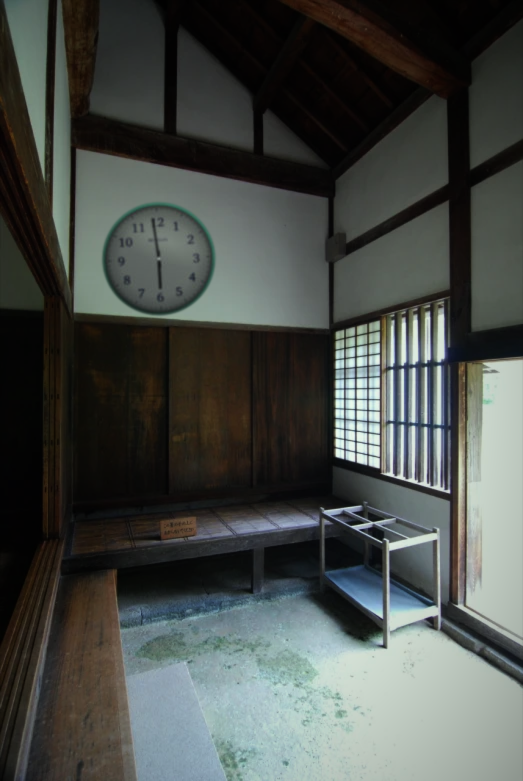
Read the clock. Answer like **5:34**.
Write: **5:59**
